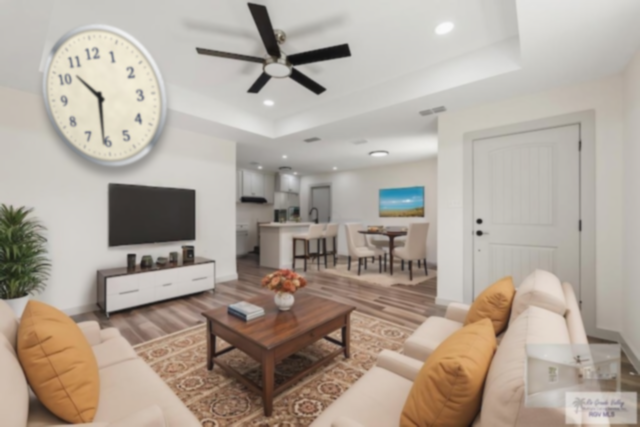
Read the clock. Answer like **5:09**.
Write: **10:31**
